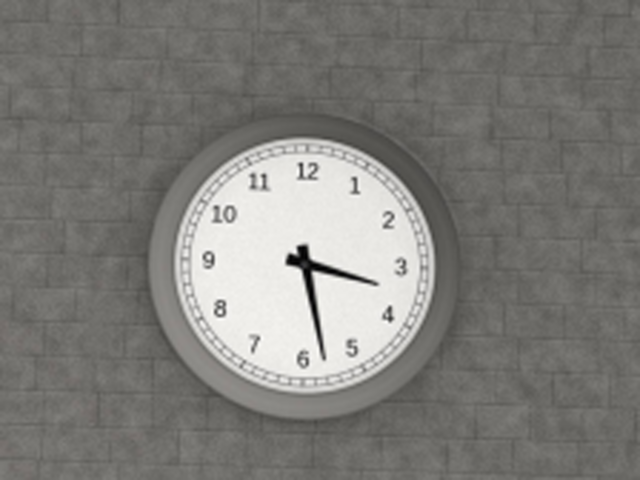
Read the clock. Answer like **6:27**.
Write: **3:28**
